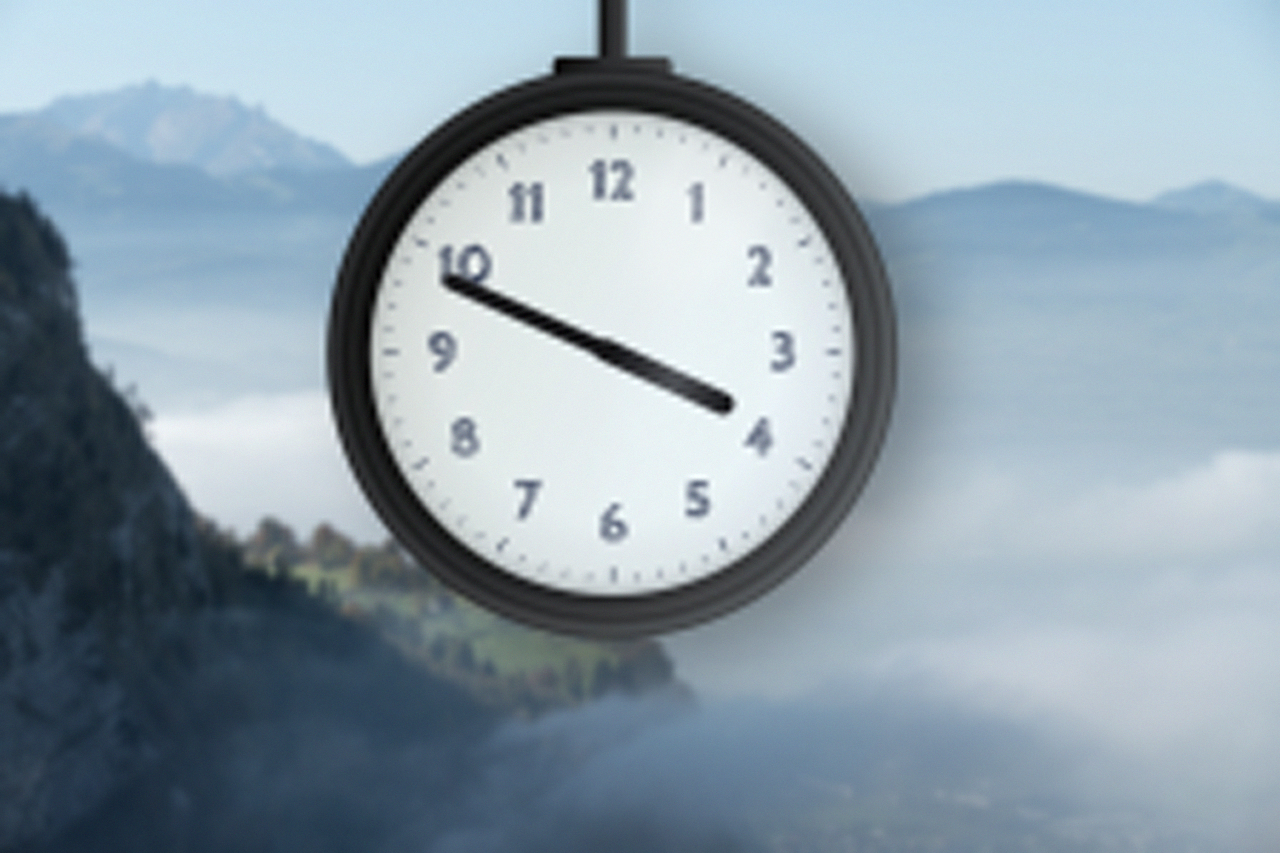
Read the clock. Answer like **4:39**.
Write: **3:49**
